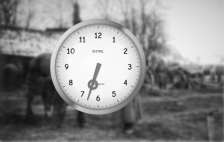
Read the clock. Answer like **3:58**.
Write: **6:33**
